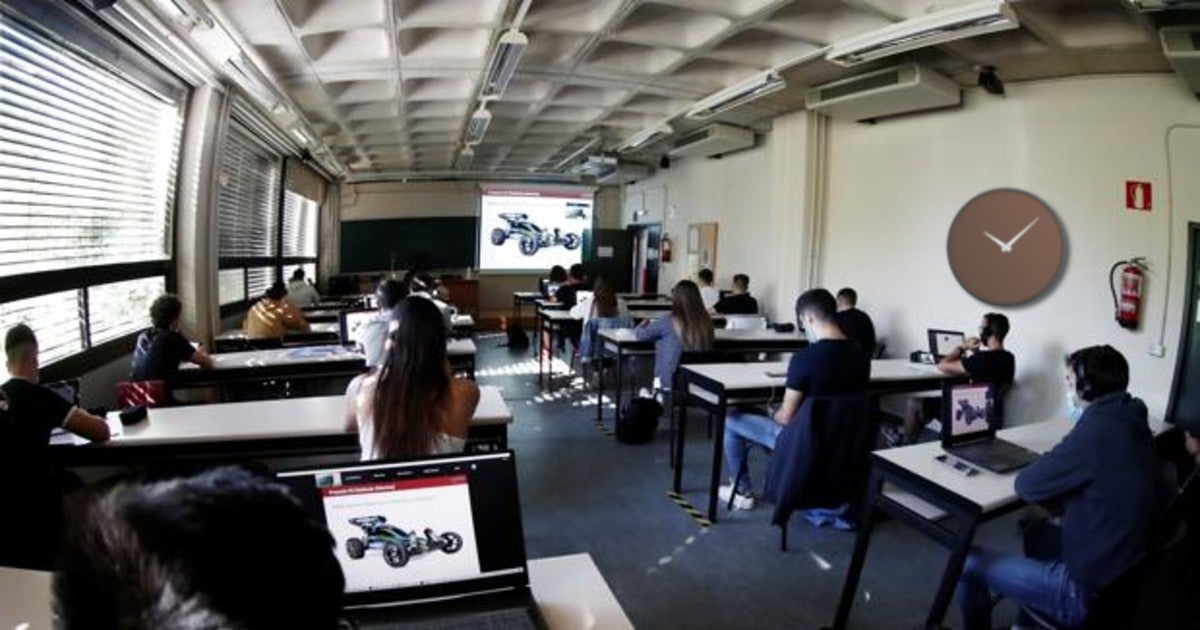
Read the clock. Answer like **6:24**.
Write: **10:08**
